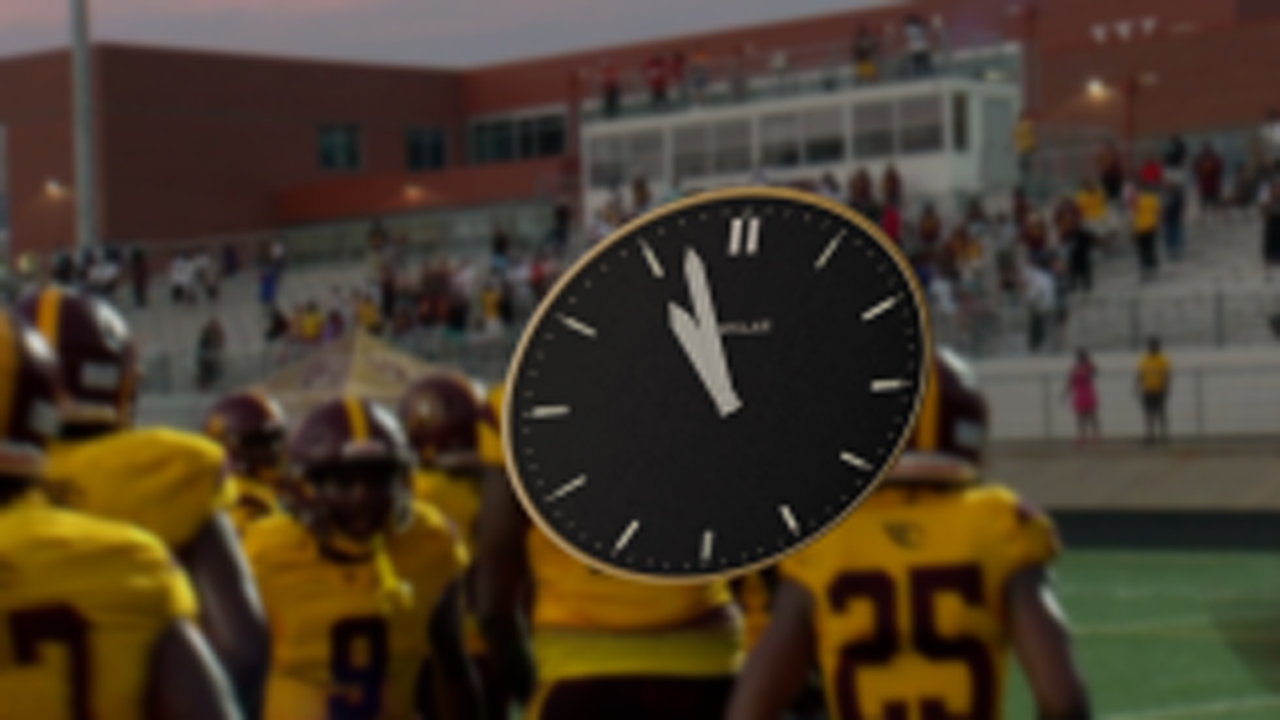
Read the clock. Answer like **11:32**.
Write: **10:57**
